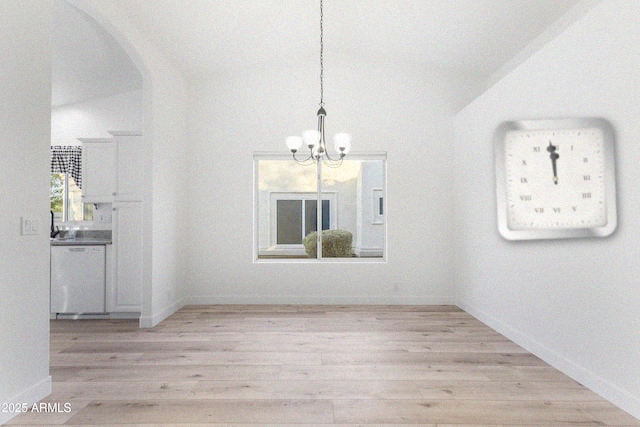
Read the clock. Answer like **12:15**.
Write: **11:59**
